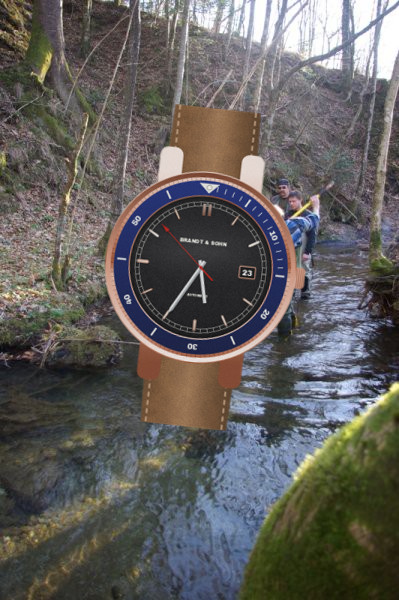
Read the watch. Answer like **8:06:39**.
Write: **5:34:52**
